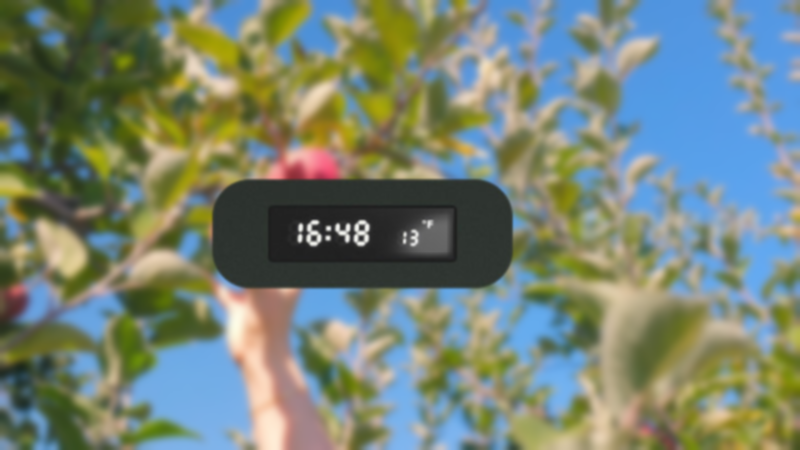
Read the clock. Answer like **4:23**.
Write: **16:48**
